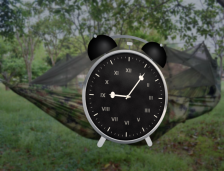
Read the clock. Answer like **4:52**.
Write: **9:06**
